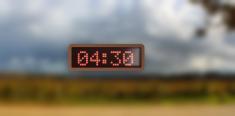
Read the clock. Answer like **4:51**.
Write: **4:30**
